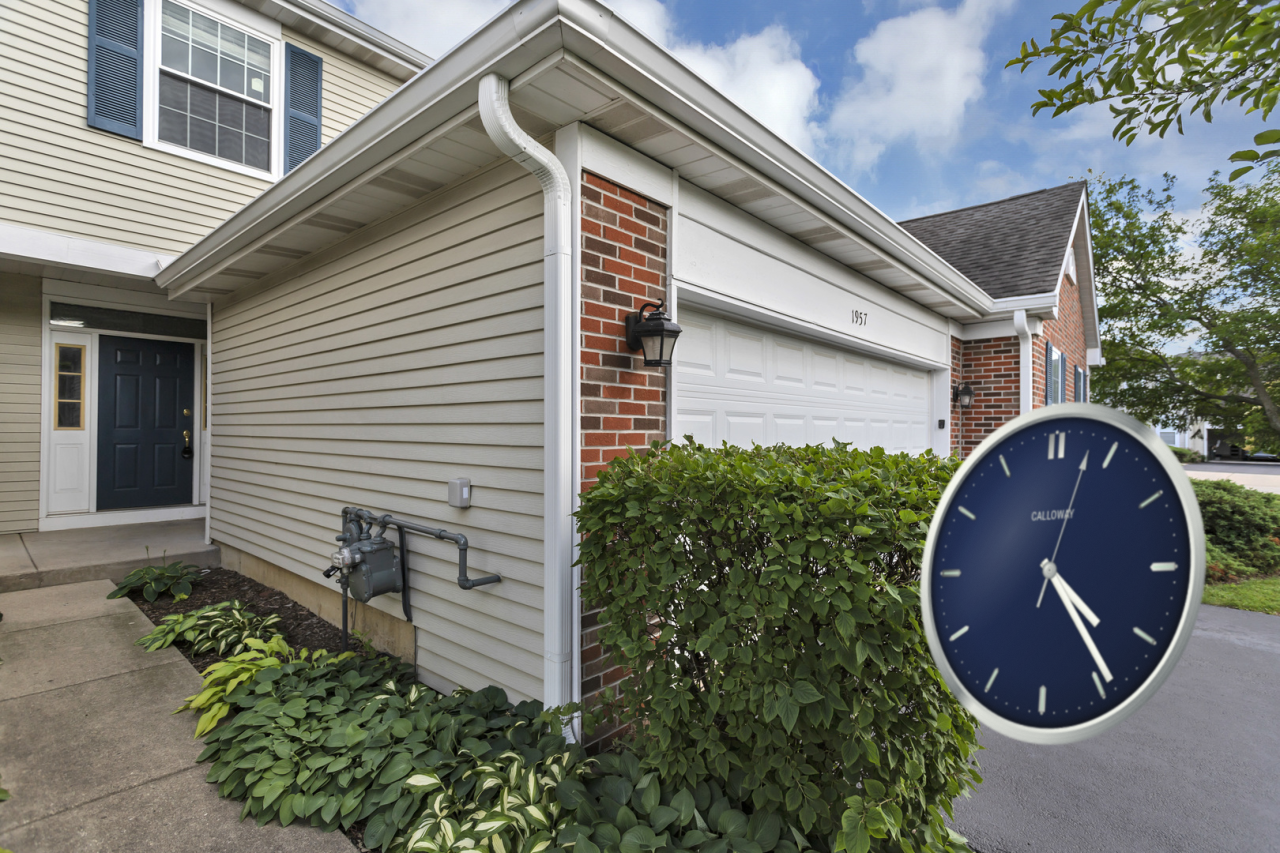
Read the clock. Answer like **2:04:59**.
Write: **4:24:03**
